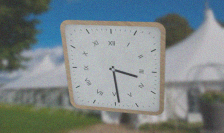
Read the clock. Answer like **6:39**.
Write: **3:29**
